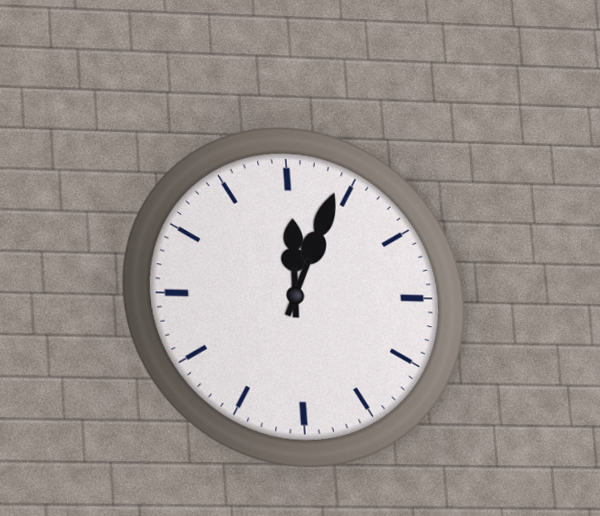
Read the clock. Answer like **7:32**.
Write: **12:04**
